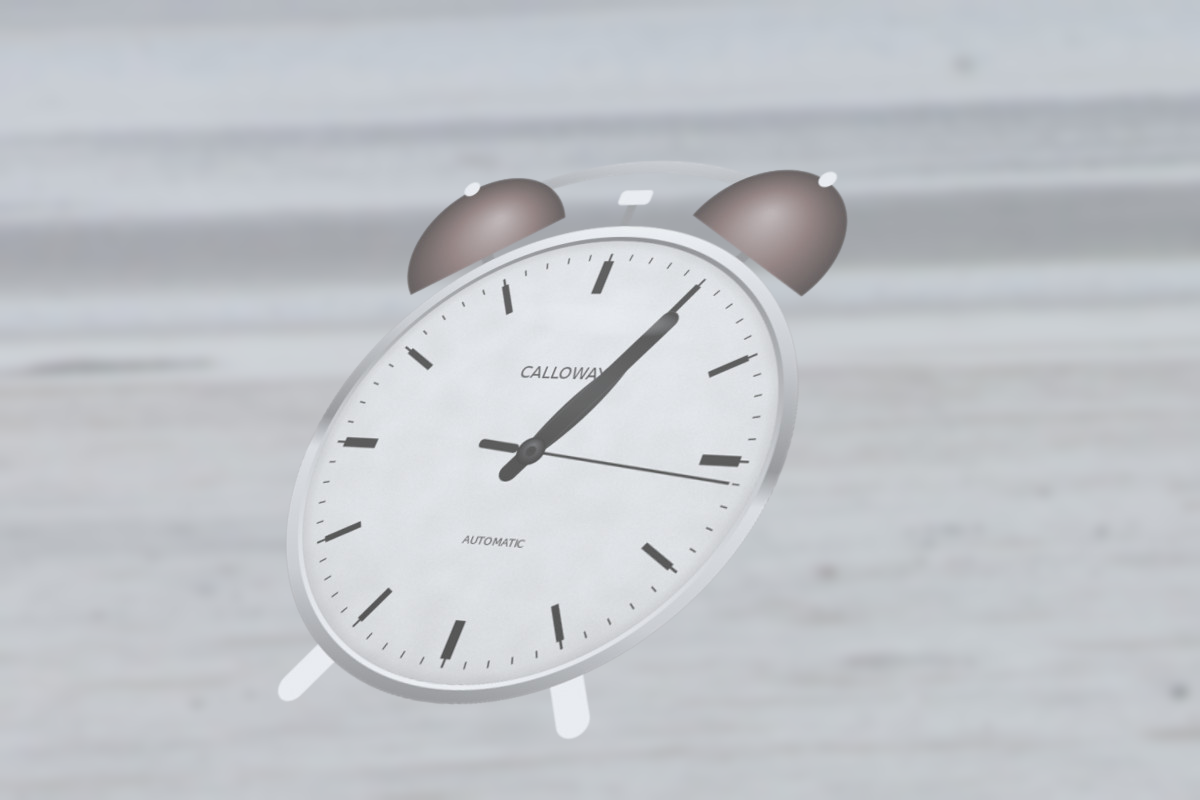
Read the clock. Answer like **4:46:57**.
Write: **1:05:16**
